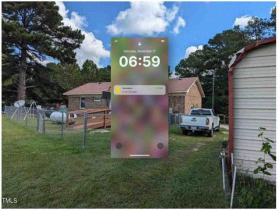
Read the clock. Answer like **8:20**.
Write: **6:59**
